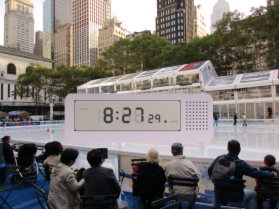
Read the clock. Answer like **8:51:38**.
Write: **8:27:29**
